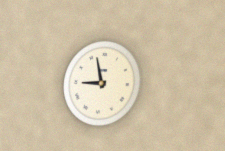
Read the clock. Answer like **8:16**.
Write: **8:57**
